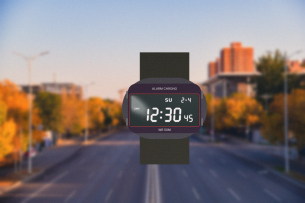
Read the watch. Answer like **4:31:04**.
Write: **12:30:45**
